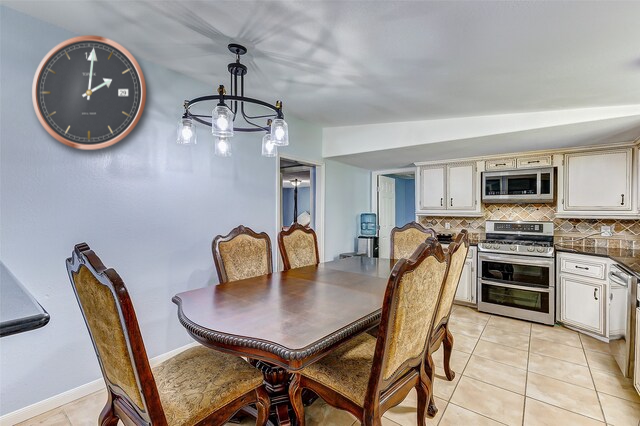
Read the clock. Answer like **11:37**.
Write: **2:01**
